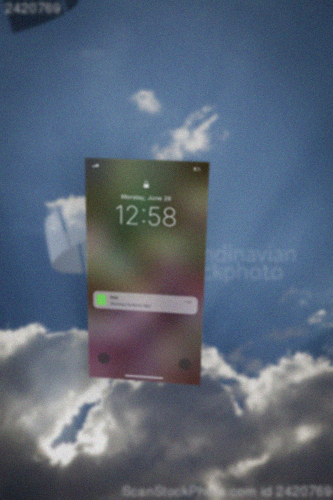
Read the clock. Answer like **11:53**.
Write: **12:58**
